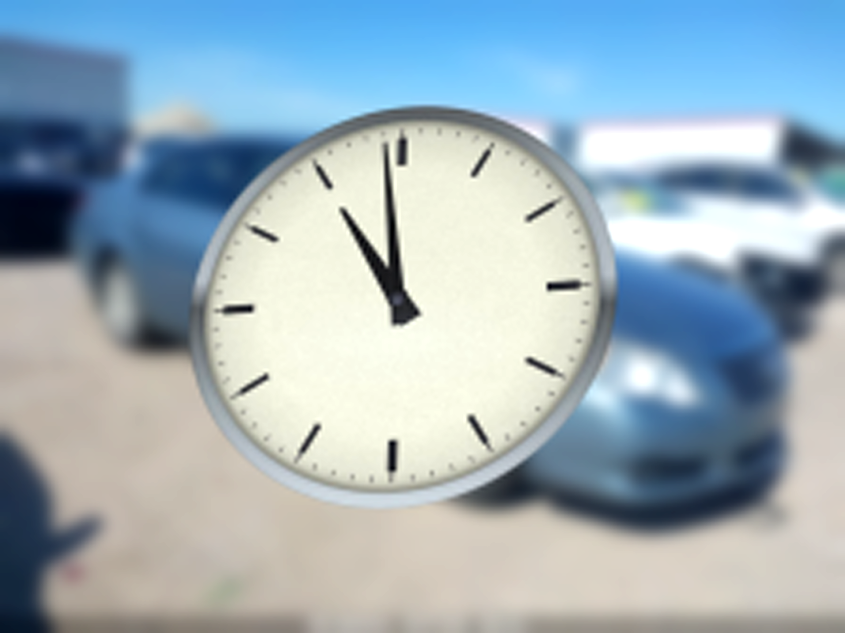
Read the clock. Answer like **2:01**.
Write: **10:59**
